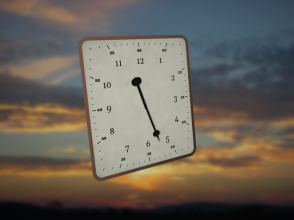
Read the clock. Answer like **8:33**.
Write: **11:27**
